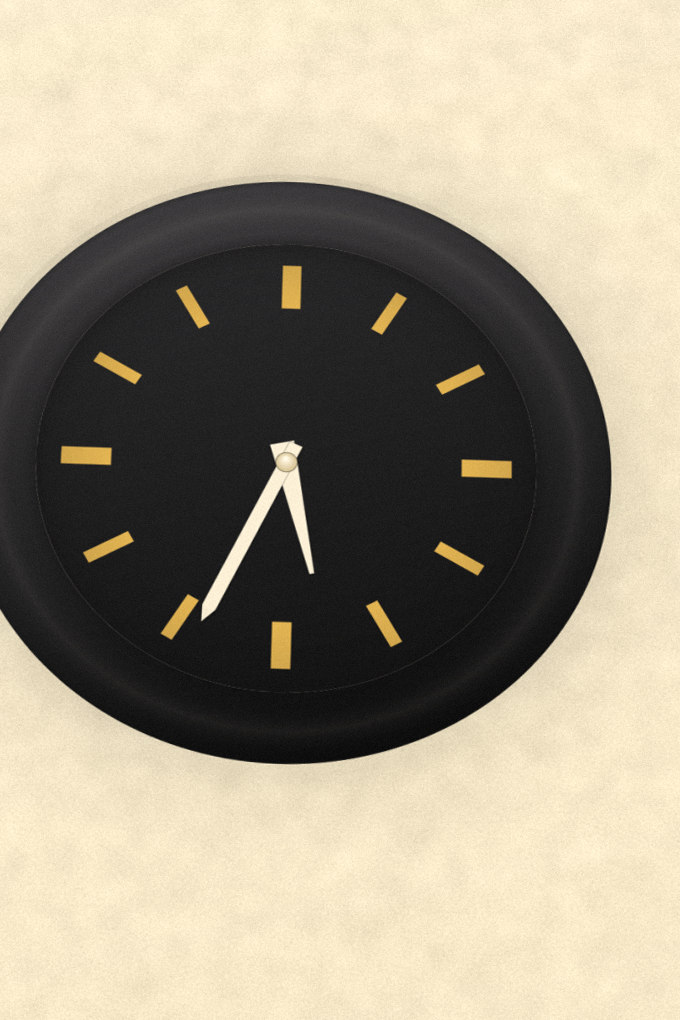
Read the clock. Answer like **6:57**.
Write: **5:34**
